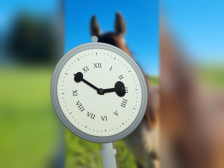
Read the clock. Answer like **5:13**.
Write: **2:51**
